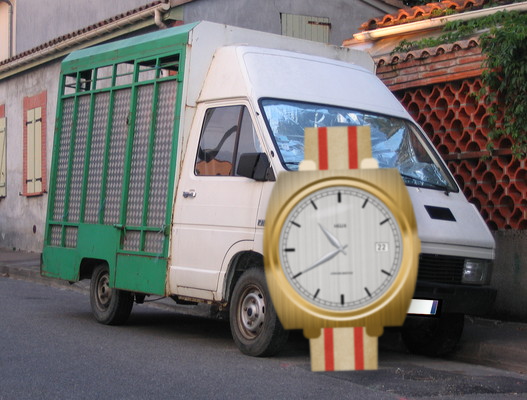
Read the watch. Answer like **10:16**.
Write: **10:40**
